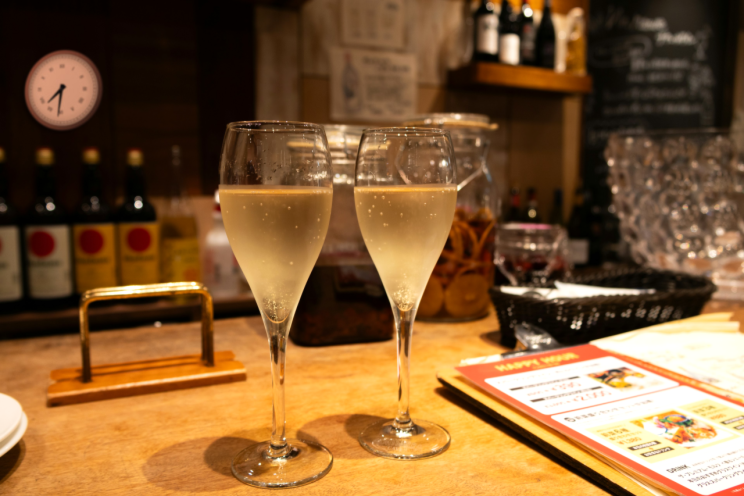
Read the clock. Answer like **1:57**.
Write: **7:31**
